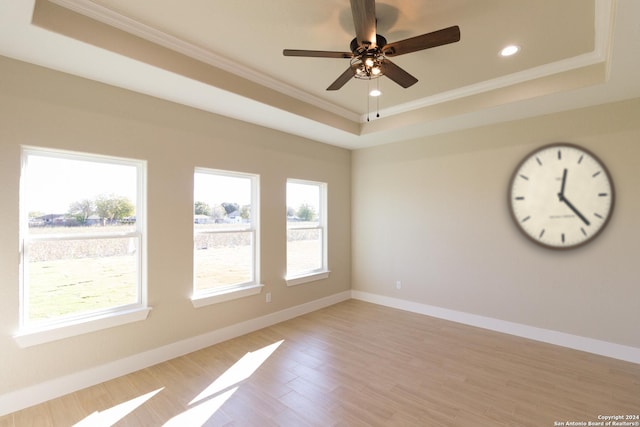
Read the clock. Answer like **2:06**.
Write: **12:23**
